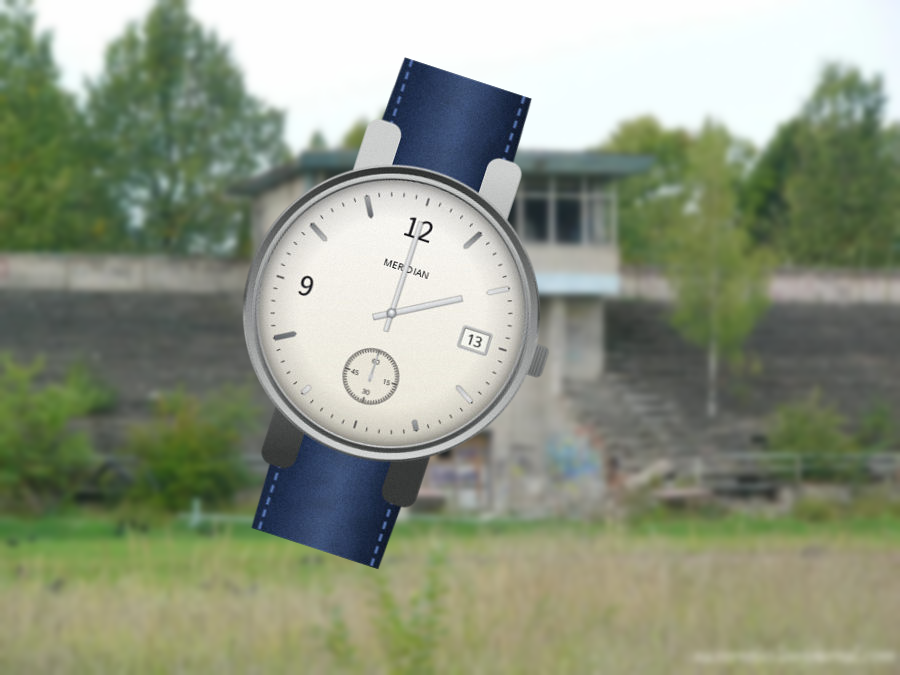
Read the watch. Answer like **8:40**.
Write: **2:00**
